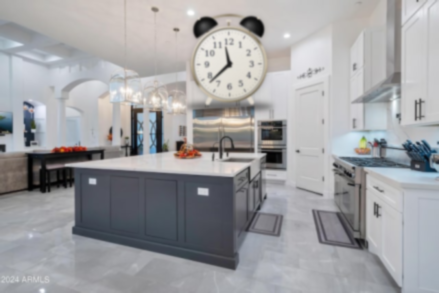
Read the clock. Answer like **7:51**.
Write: **11:38**
